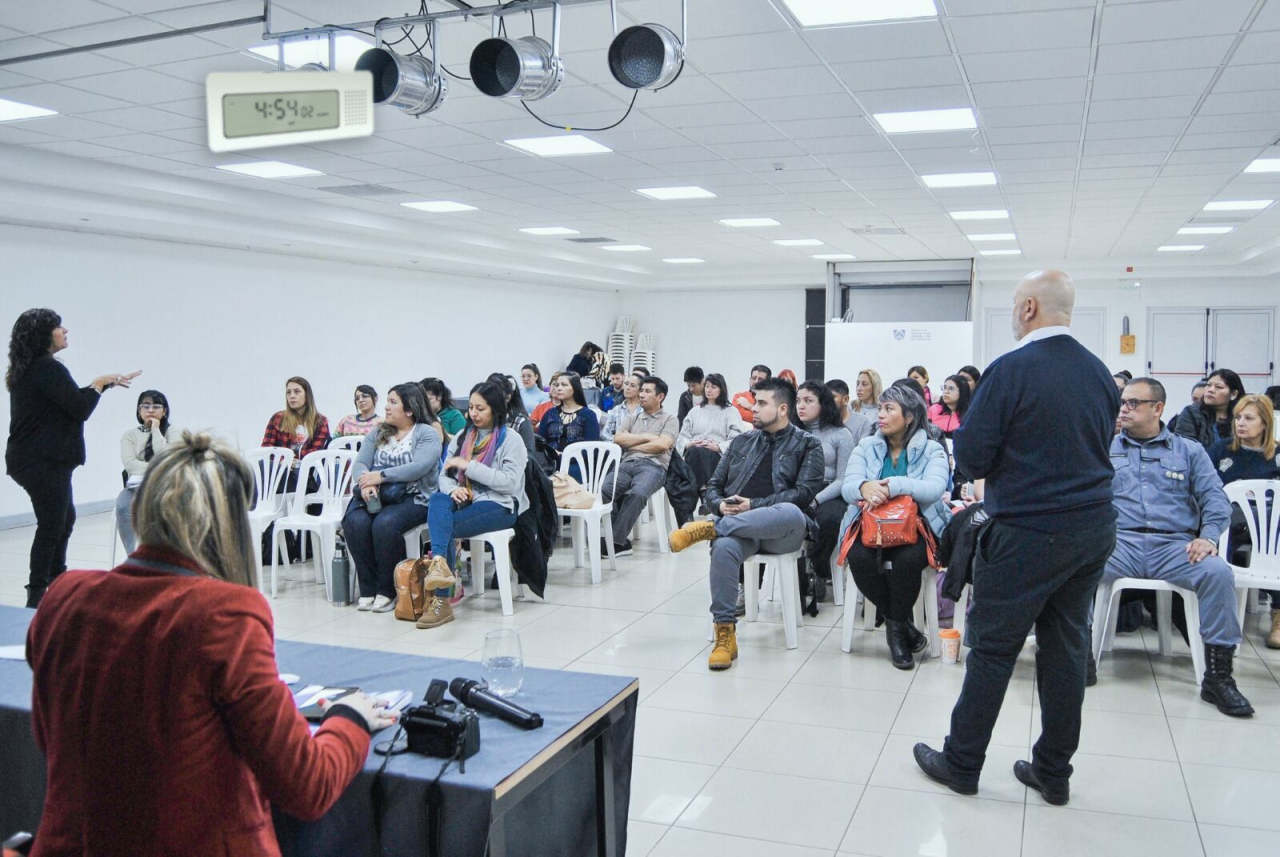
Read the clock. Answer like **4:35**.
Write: **4:54**
